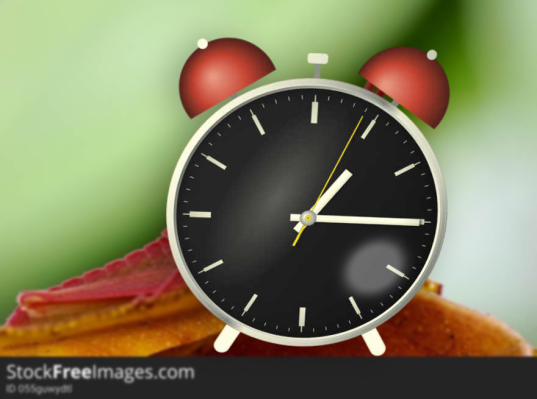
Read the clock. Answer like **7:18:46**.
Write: **1:15:04**
